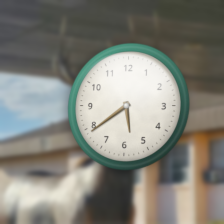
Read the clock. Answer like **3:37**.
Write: **5:39**
